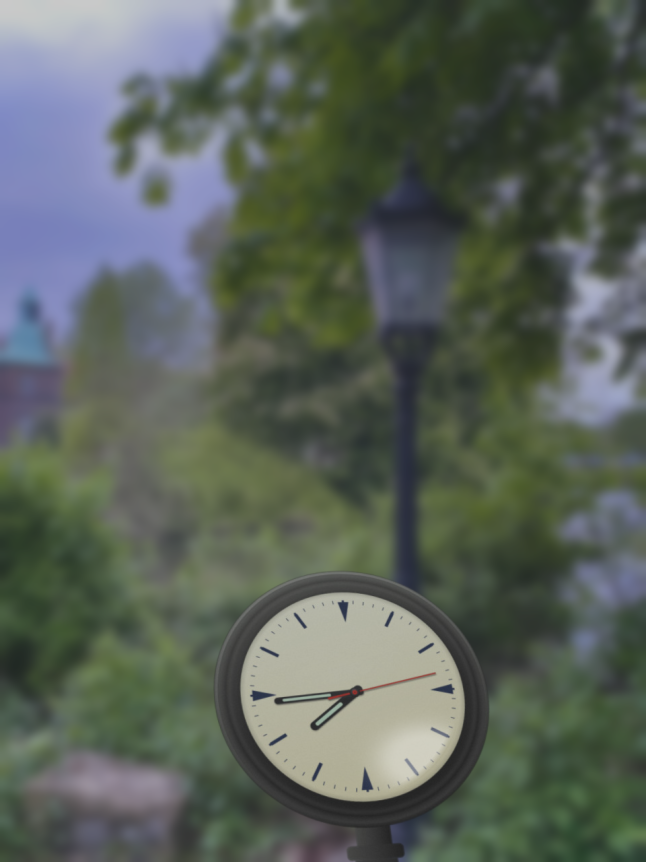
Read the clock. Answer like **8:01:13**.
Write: **7:44:13**
